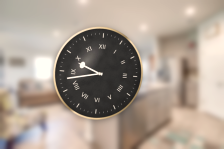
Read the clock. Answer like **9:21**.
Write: **9:43**
